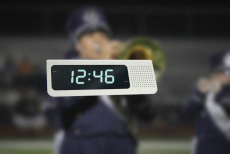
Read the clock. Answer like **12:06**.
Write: **12:46**
